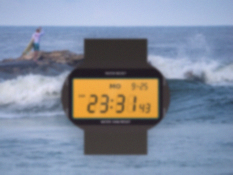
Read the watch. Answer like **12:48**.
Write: **23:31**
